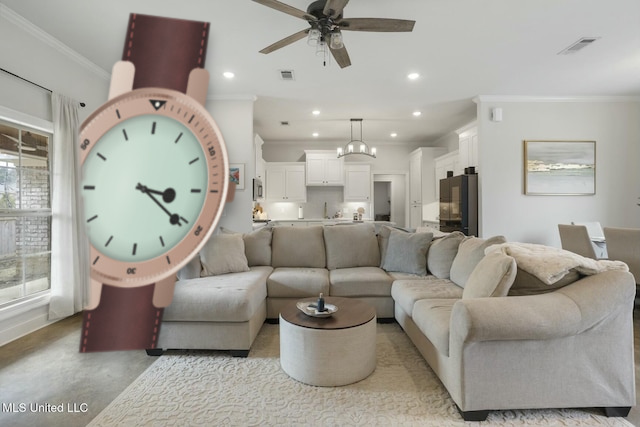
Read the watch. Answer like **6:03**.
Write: **3:21**
